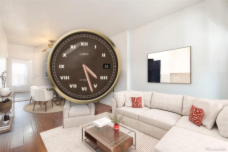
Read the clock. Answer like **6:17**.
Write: **4:27**
